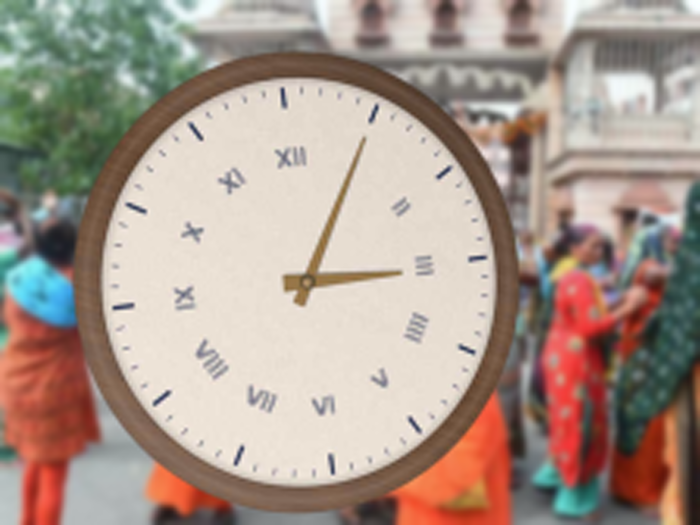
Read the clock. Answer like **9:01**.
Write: **3:05**
